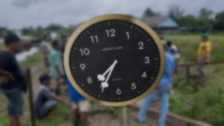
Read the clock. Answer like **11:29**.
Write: **7:35**
